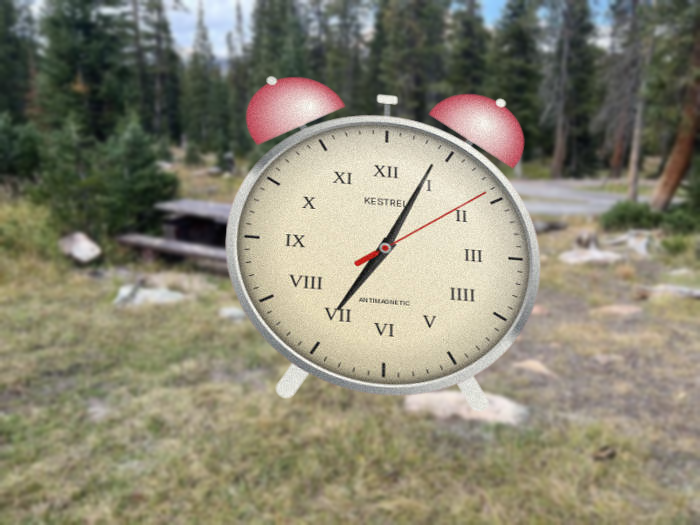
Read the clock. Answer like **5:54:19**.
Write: **7:04:09**
